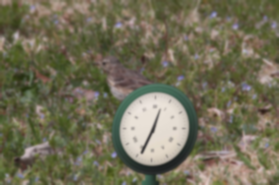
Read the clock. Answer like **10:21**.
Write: **12:34**
